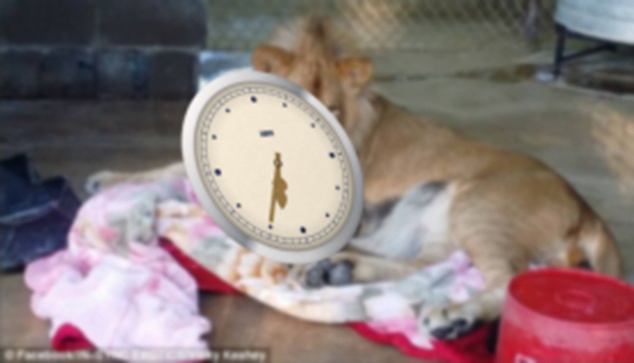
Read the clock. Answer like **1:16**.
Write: **6:35**
